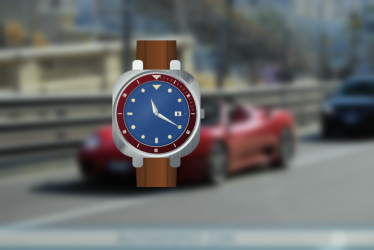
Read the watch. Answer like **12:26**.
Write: **11:20**
